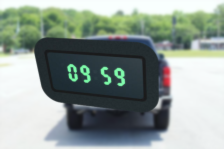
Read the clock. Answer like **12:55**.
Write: **9:59**
